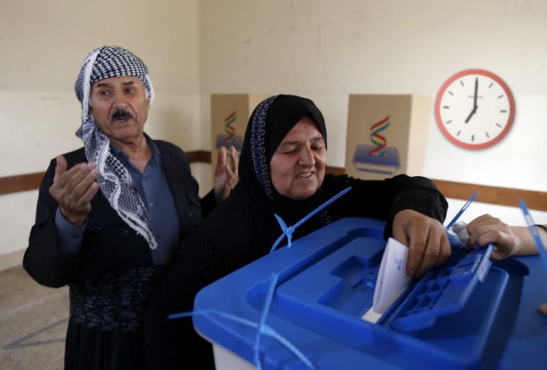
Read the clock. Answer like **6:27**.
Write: **7:00**
